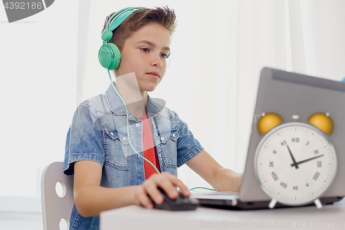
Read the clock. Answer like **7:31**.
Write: **11:12**
